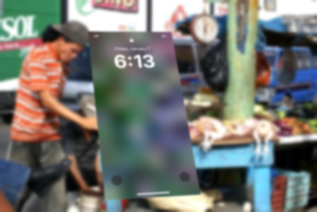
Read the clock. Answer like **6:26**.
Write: **6:13**
